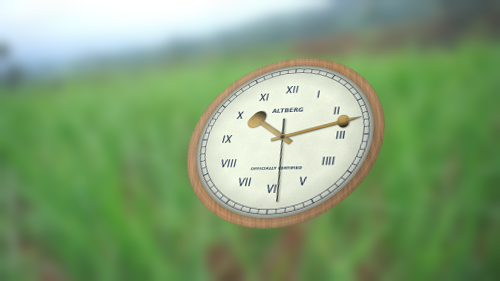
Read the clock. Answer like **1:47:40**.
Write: **10:12:29**
